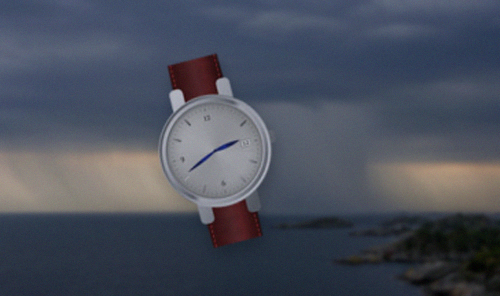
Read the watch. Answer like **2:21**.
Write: **2:41**
